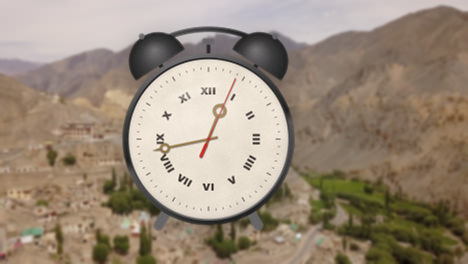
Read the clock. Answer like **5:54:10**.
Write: **12:43:04**
